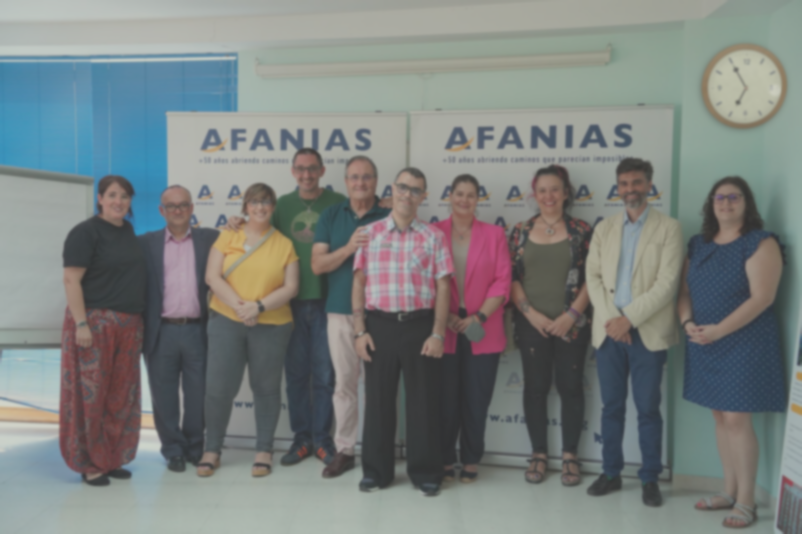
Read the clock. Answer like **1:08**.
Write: **6:55**
